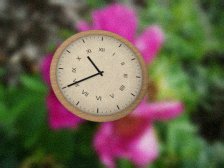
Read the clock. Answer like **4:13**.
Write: **10:40**
